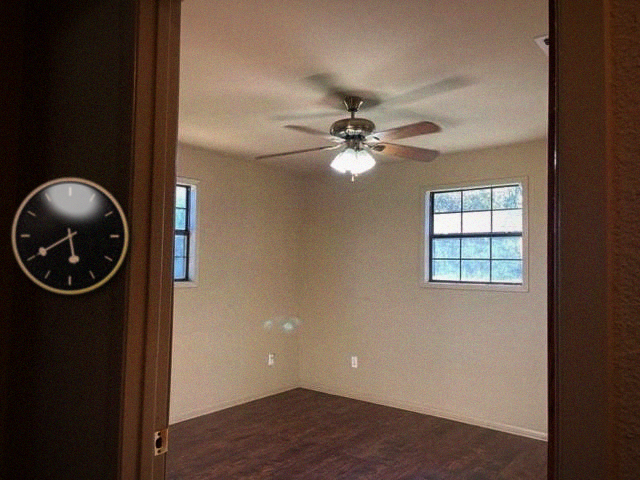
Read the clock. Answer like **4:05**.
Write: **5:40**
